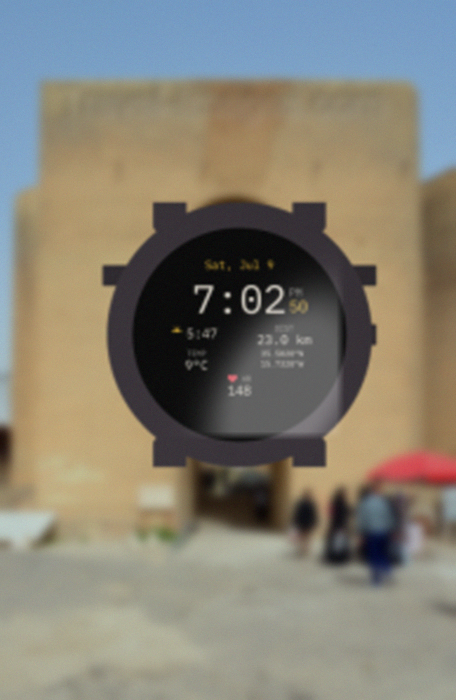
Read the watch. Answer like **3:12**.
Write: **7:02**
